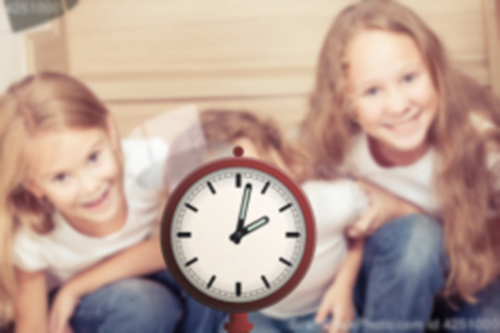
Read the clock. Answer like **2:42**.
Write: **2:02**
